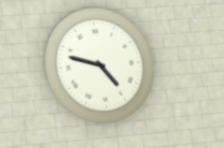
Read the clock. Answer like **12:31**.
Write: **4:48**
